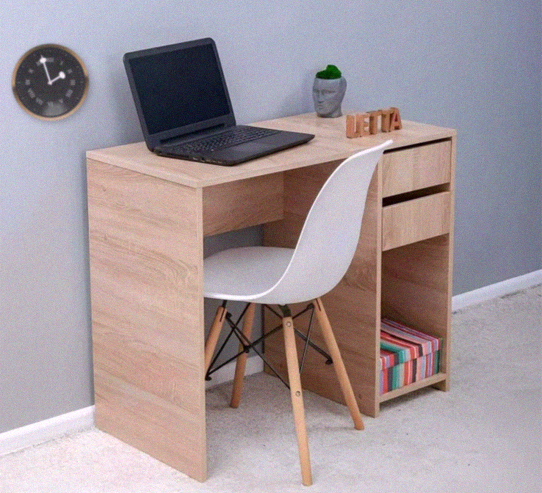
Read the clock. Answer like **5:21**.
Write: **1:57**
